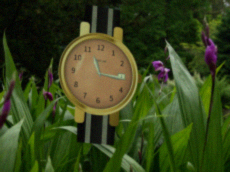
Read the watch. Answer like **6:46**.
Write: **11:16**
